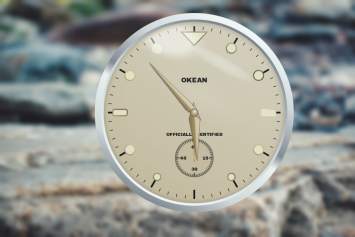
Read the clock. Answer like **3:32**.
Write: **5:53**
